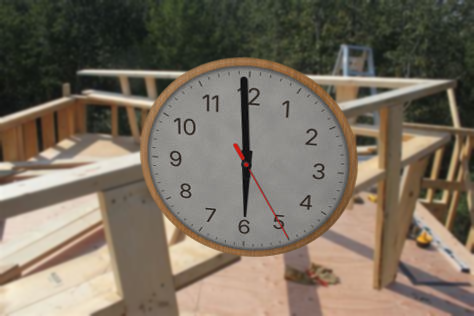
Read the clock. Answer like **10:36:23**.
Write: **5:59:25**
